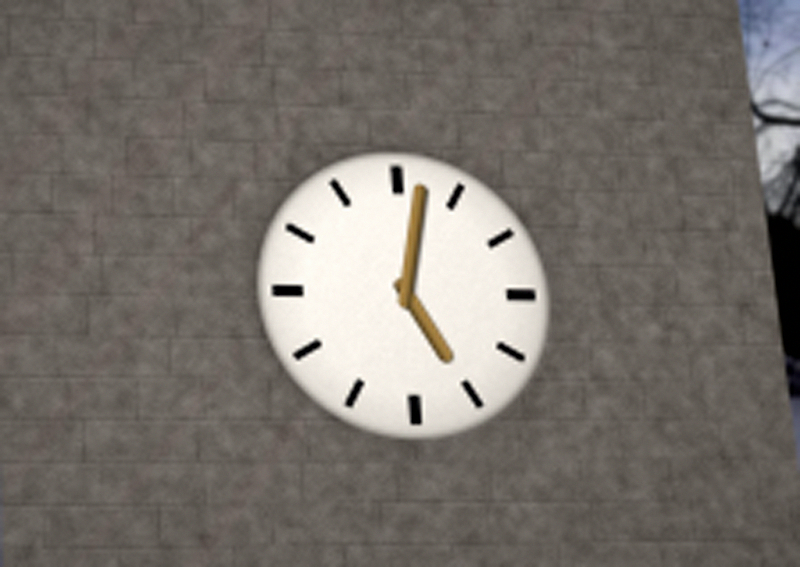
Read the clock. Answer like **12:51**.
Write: **5:02**
